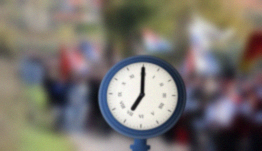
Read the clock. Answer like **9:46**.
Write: **7:00**
